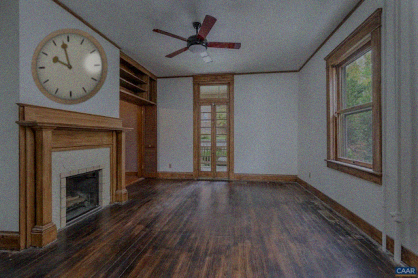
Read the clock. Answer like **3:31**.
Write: **9:58**
